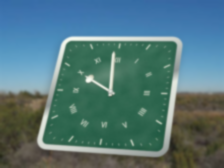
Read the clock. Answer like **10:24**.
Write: **9:59**
